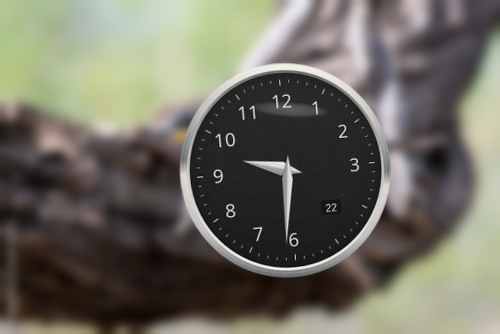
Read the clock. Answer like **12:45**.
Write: **9:31**
